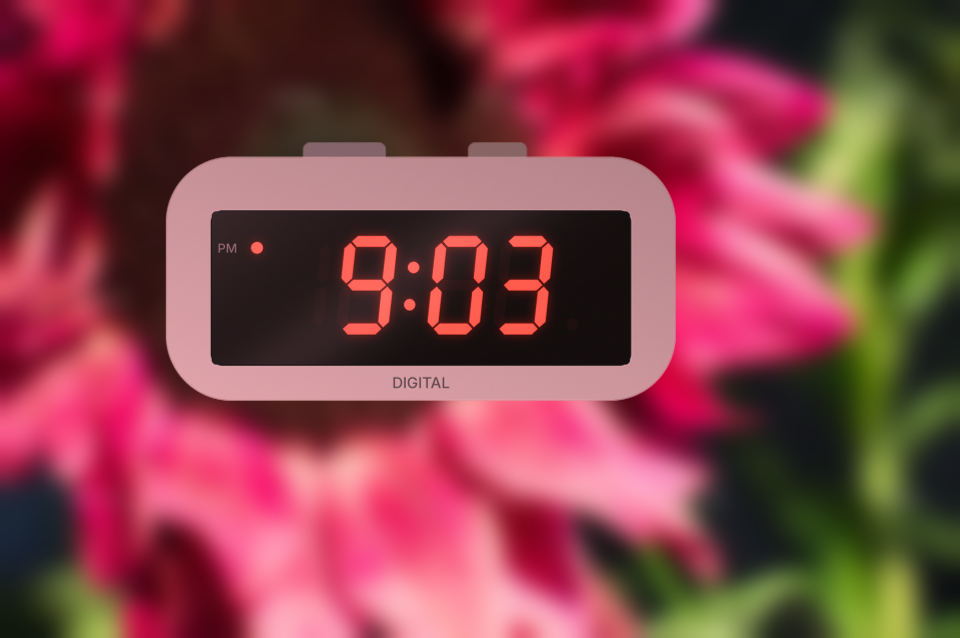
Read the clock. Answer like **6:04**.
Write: **9:03**
